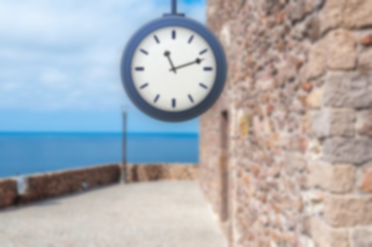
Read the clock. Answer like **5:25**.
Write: **11:12**
